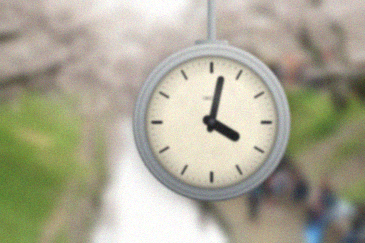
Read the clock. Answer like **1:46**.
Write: **4:02**
